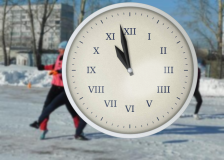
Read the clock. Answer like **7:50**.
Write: **10:58**
